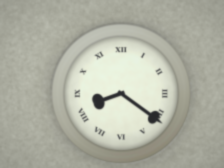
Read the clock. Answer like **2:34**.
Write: **8:21**
